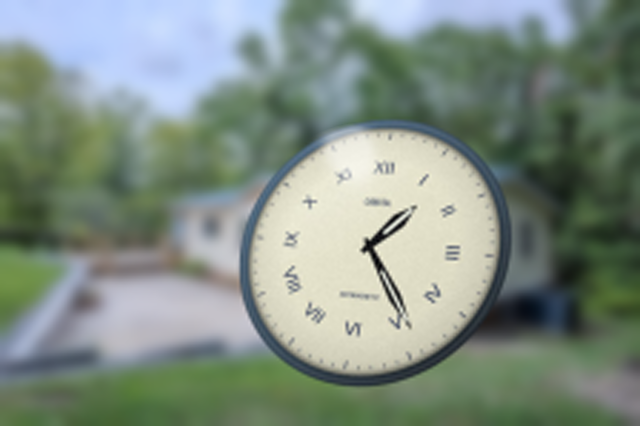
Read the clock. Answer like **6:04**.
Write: **1:24**
